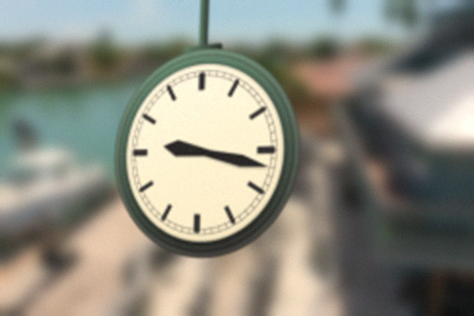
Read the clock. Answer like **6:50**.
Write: **9:17**
